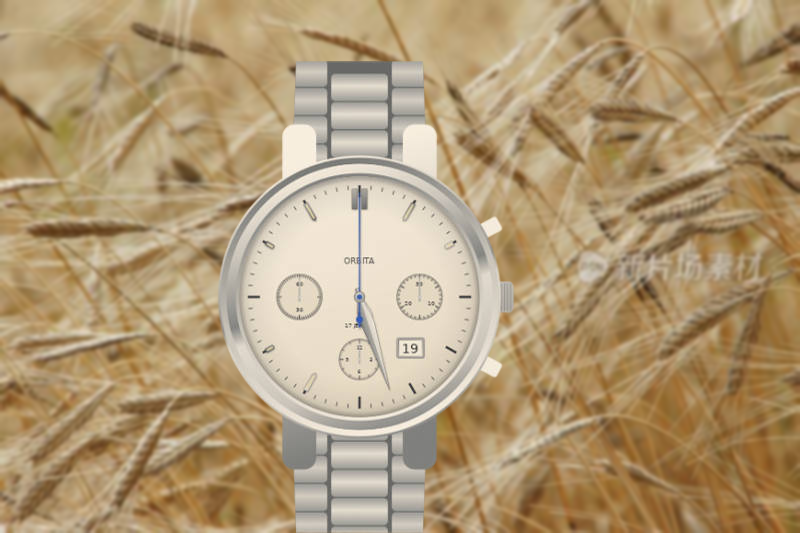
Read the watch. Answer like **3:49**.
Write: **5:27**
